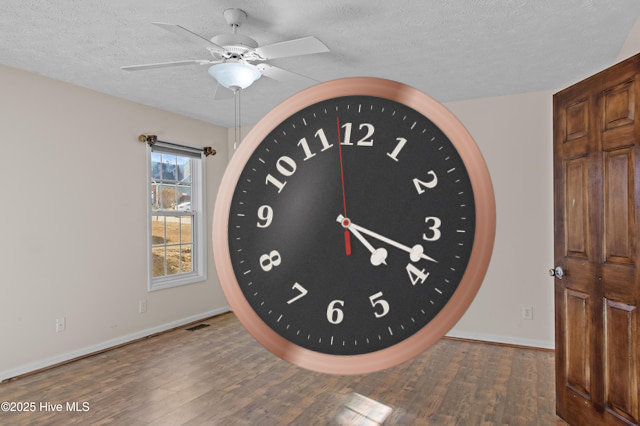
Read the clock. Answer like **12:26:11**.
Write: **4:17:58**
